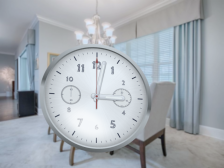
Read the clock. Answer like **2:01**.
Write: **3:02**
